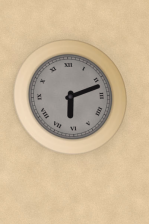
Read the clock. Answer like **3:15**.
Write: **6:12**
